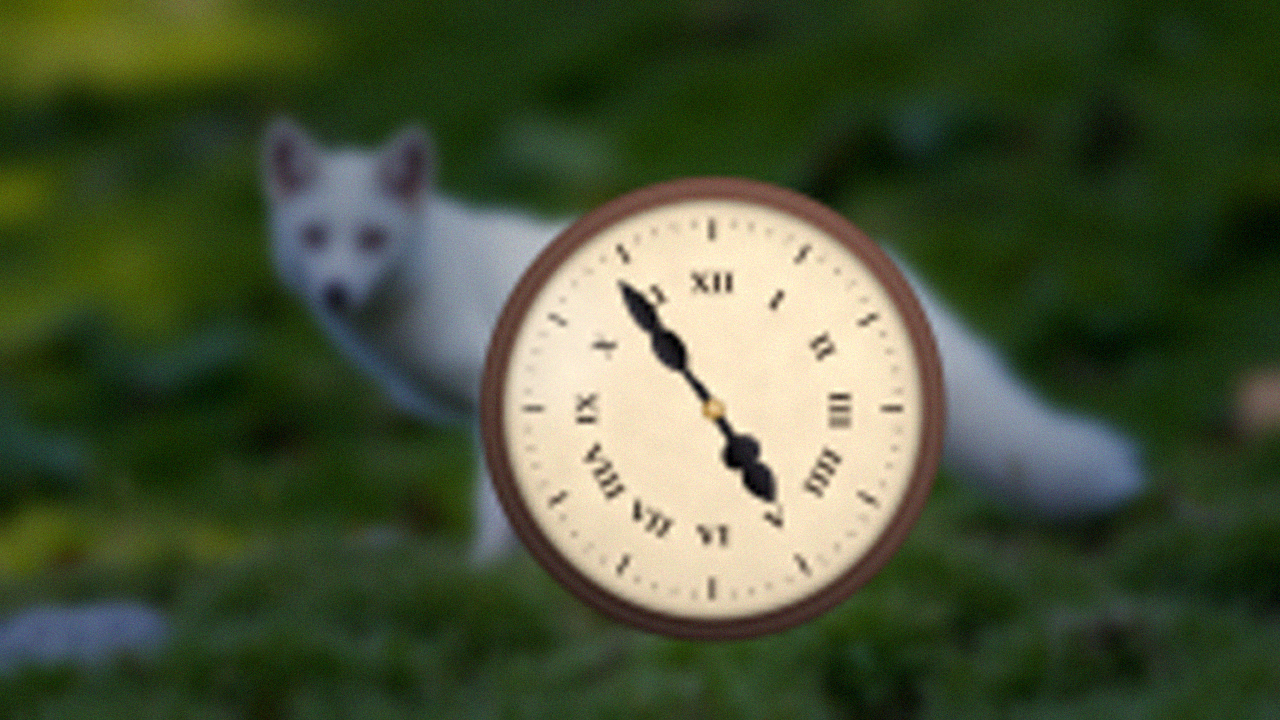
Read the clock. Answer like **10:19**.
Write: **4:54**
